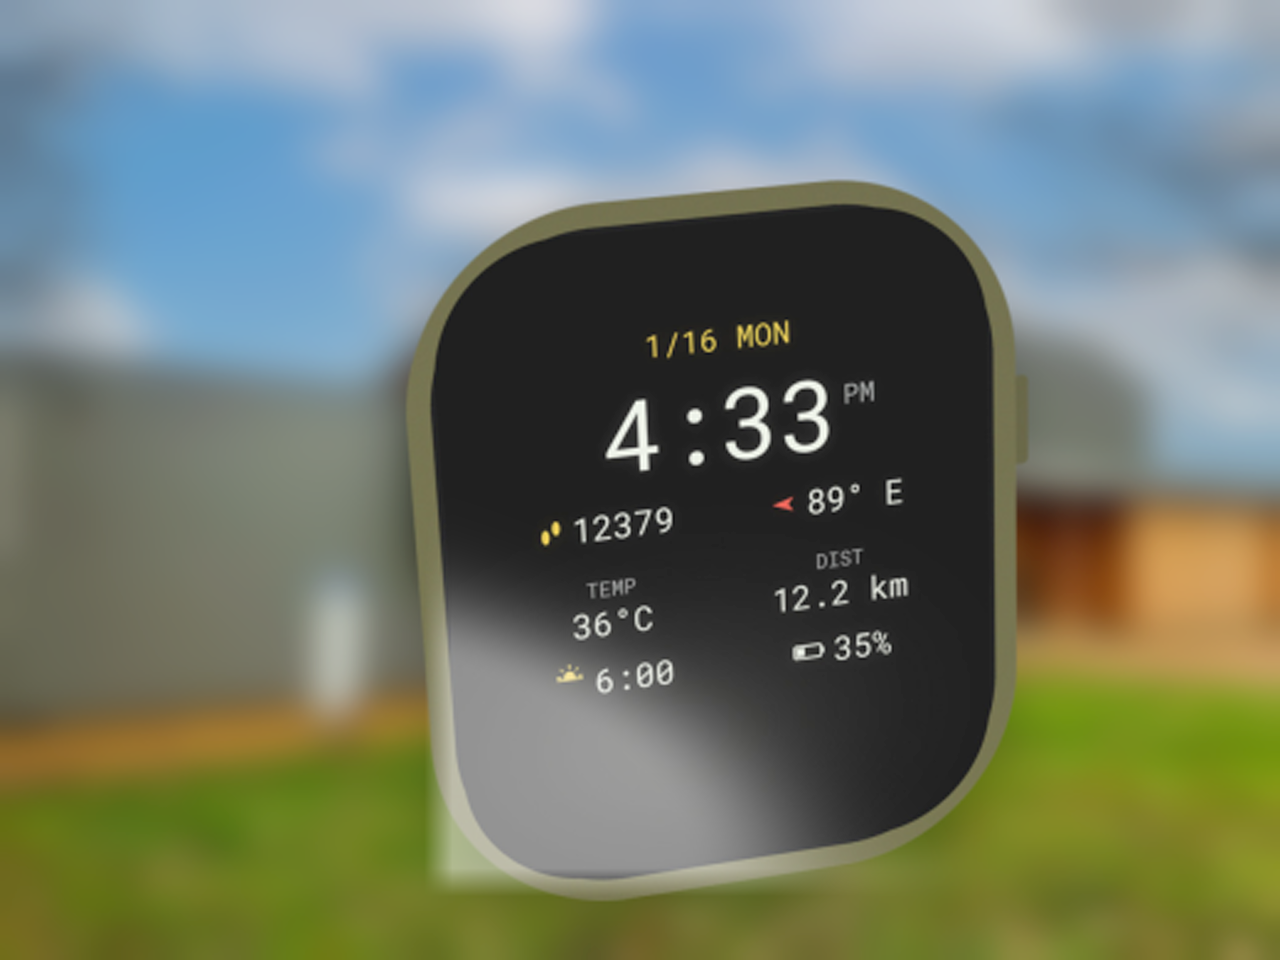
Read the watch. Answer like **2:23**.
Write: **4:33**
